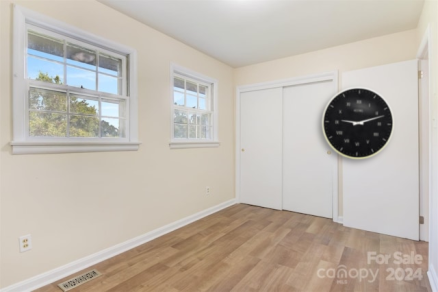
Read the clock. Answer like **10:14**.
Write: **9:12**
